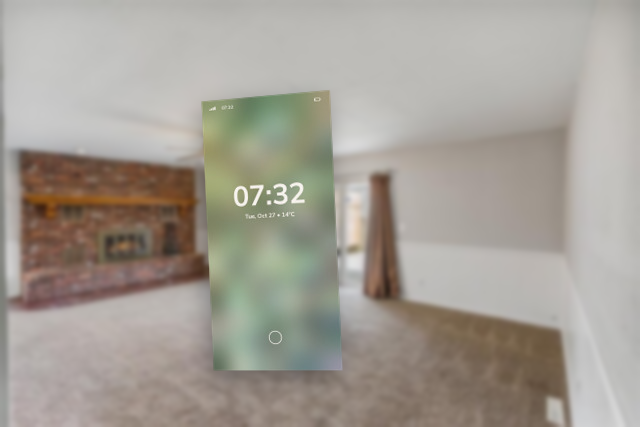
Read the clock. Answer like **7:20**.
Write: **7:32**
